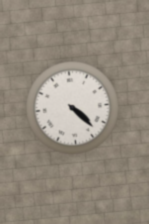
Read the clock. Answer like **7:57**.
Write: **4:23**
